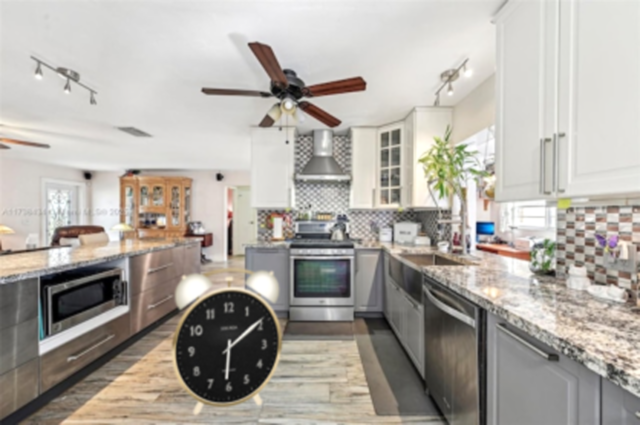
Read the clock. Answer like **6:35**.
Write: **6:09**
